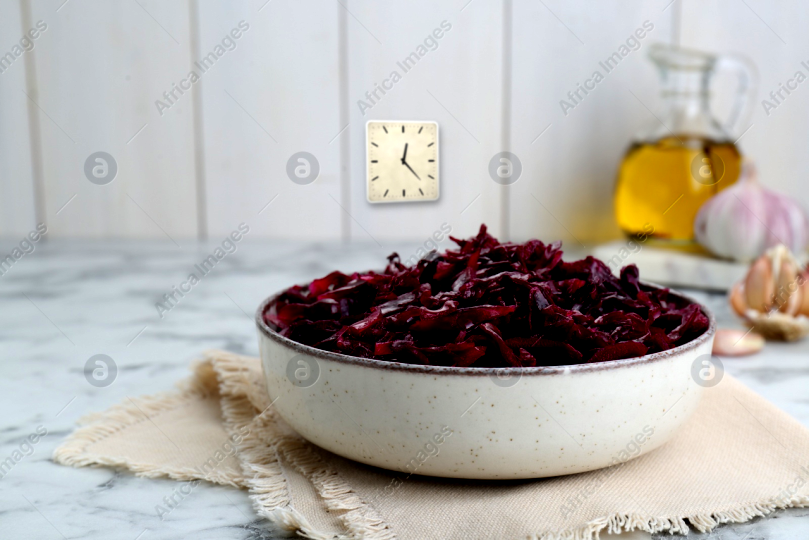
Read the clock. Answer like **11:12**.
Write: **12:23**
